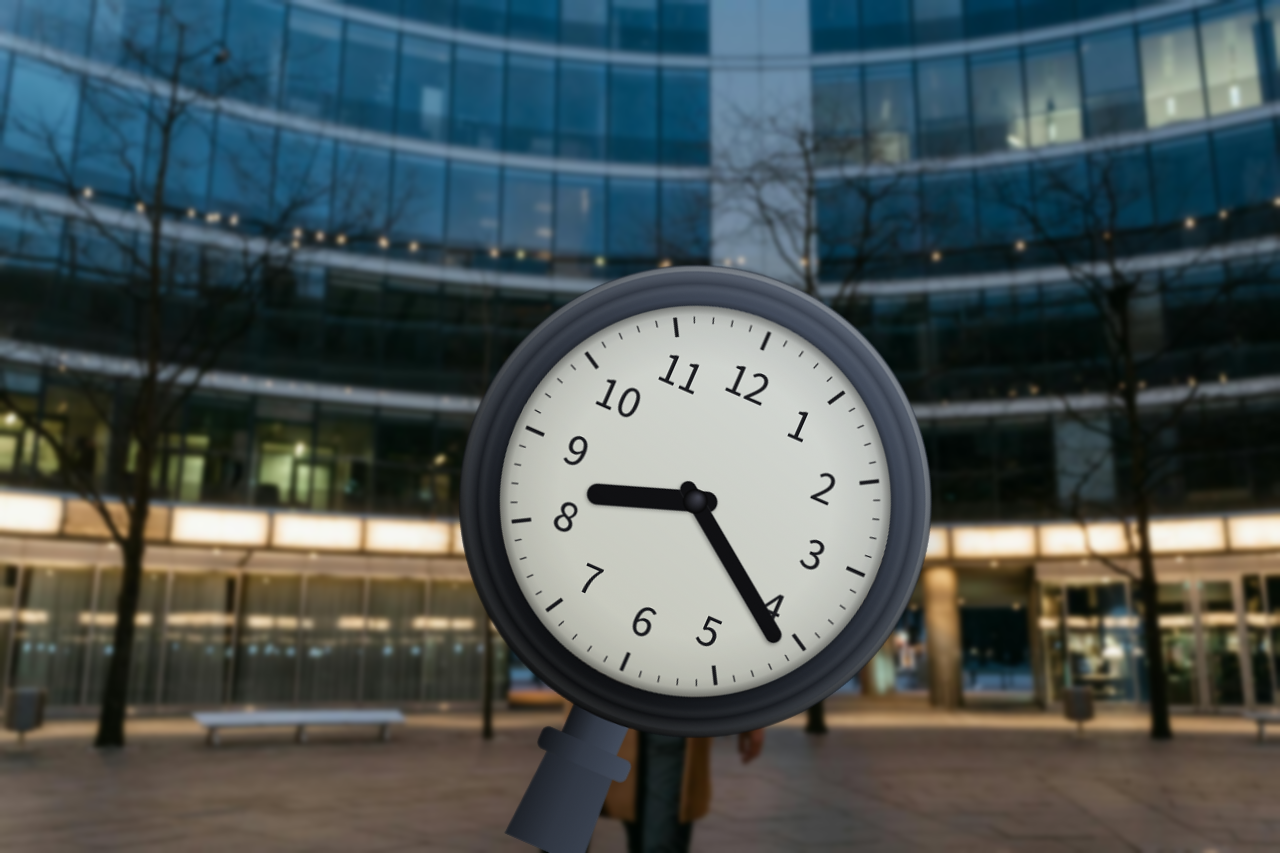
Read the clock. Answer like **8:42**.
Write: **8:21**
